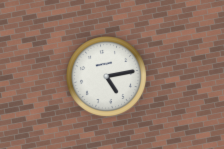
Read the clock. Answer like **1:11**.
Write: **5:15**
